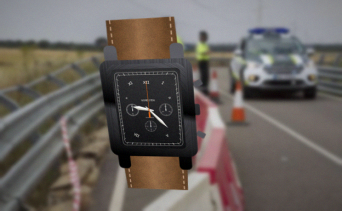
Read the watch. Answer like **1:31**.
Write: **9:23**
